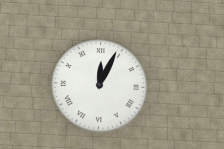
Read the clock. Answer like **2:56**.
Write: **12:04**
